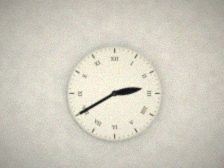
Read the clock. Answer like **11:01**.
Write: **2:40**
